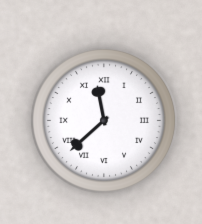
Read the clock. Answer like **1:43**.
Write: **11:38**
